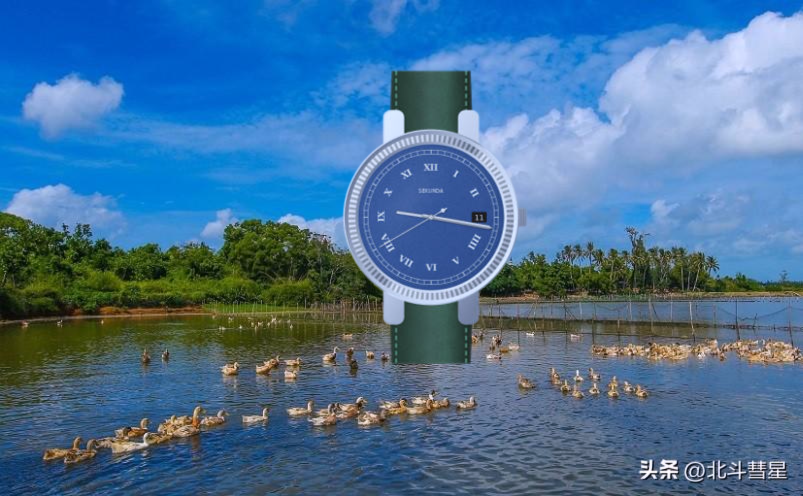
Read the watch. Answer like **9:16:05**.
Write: **9:16:40**
